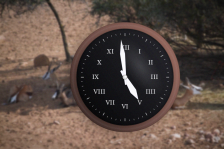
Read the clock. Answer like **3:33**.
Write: **4:59**
